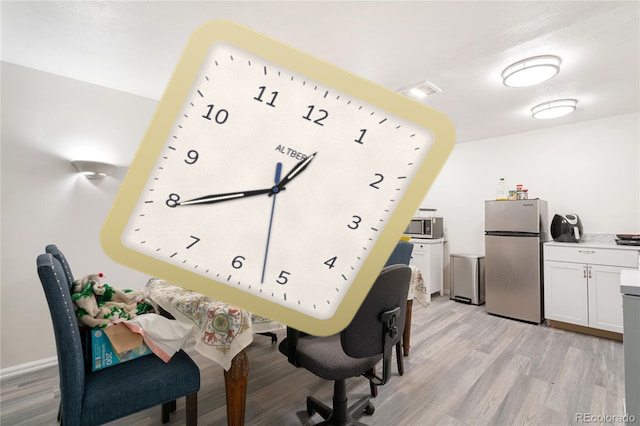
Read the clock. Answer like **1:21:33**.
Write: **12:39:27**
